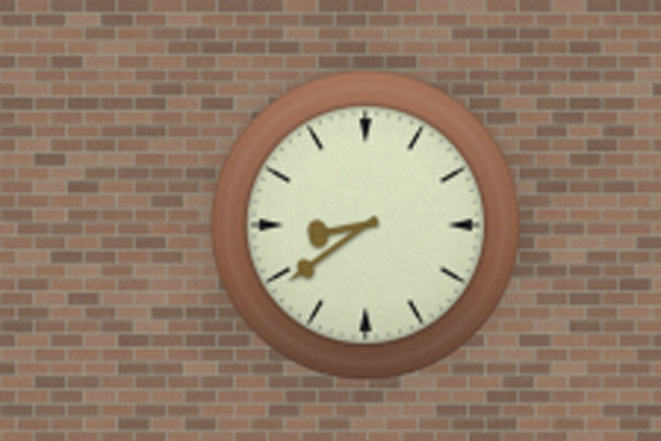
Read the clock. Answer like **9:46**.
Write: **8:39**
